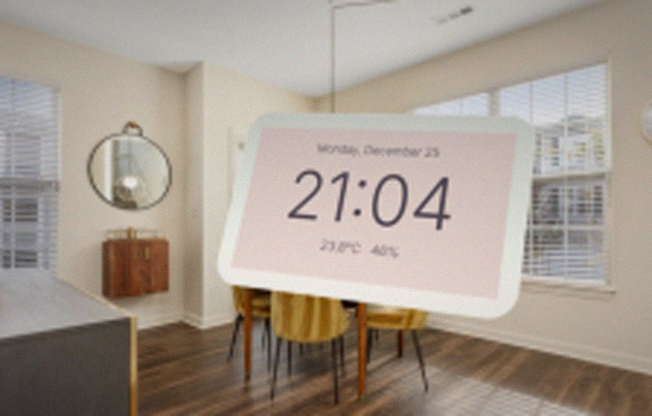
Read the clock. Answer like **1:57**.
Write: **21:04**
